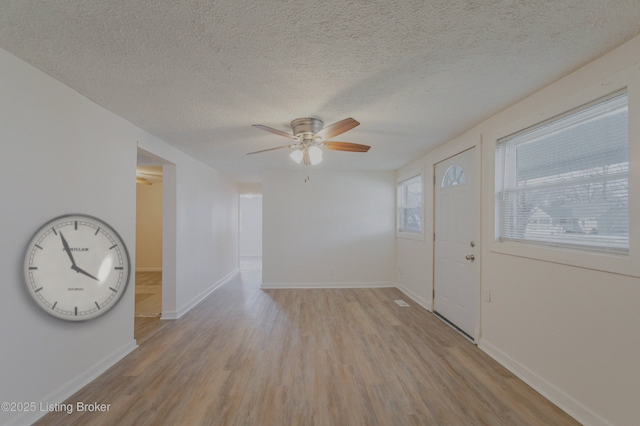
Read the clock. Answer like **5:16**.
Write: **3:56**
